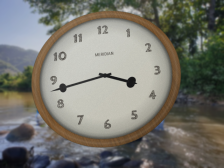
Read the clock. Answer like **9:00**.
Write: **3:43**
